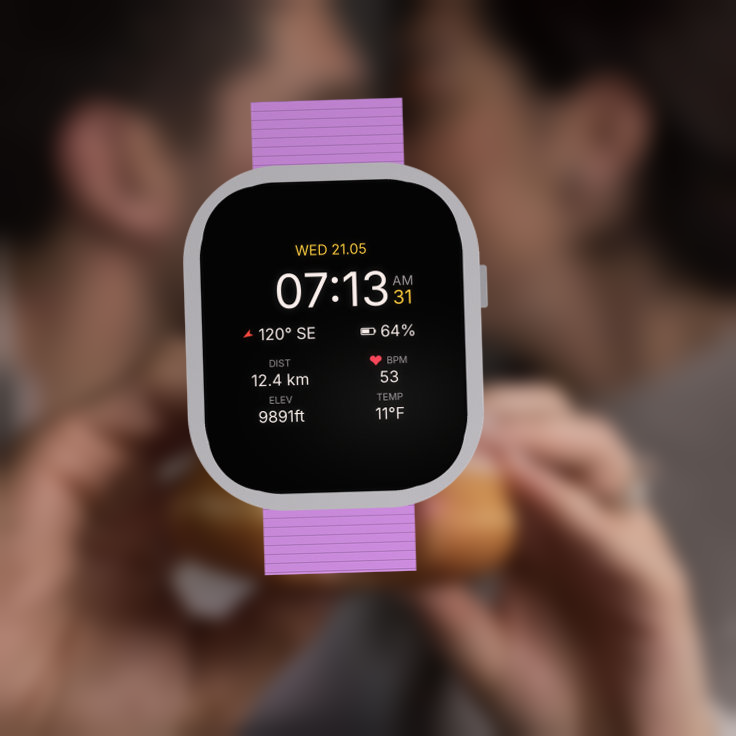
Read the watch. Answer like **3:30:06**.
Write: **7:13:31**
